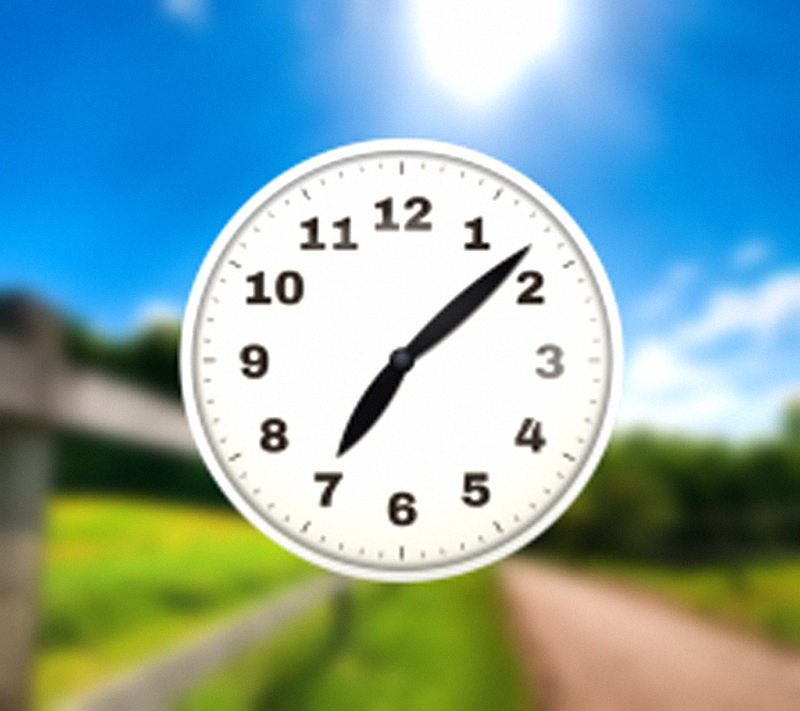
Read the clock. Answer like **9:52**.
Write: **7:08**
